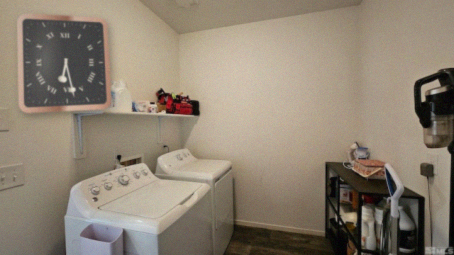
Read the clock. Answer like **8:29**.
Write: **6:28**
